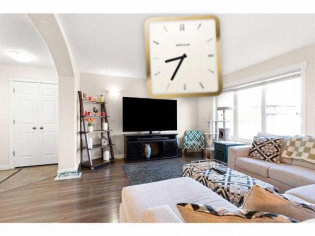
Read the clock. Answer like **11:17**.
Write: **8:35**
